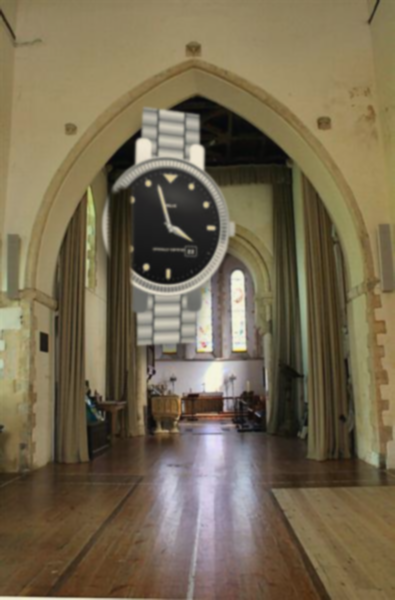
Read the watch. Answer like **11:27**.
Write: **3:57**
